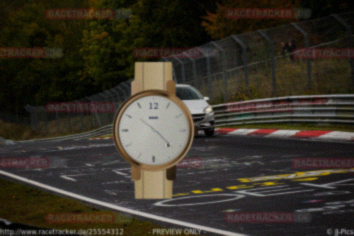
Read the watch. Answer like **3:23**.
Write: **10:22**
